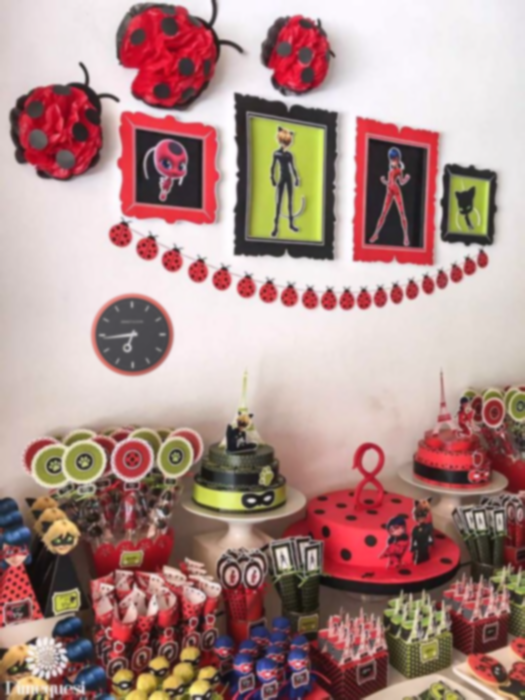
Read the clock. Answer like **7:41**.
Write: **6:44**
